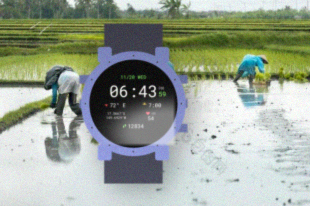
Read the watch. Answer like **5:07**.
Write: **6:43**
